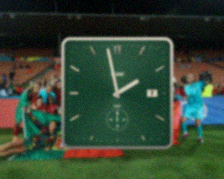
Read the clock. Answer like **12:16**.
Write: **1:58**
